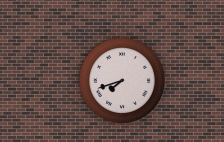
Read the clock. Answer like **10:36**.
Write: **7:42**
